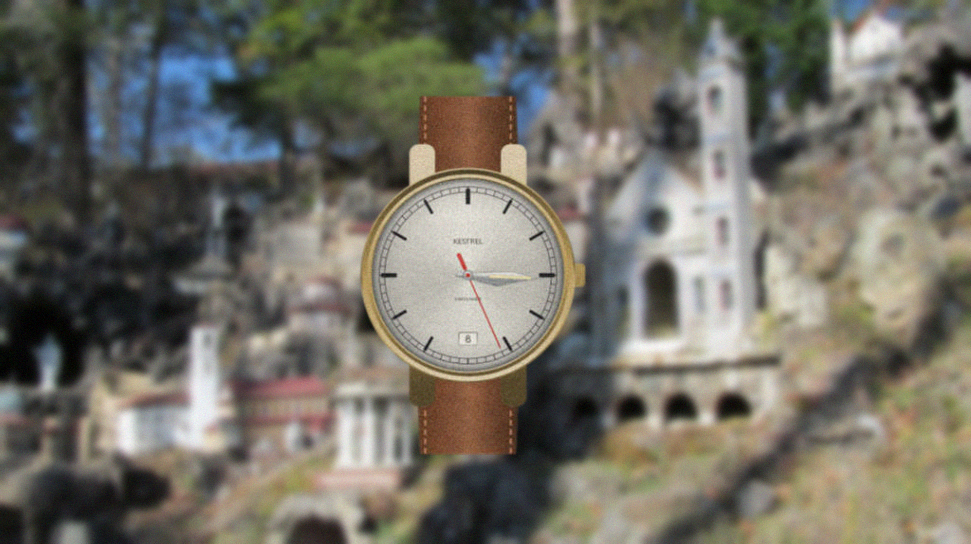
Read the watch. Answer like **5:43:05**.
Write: **3:15:26**
